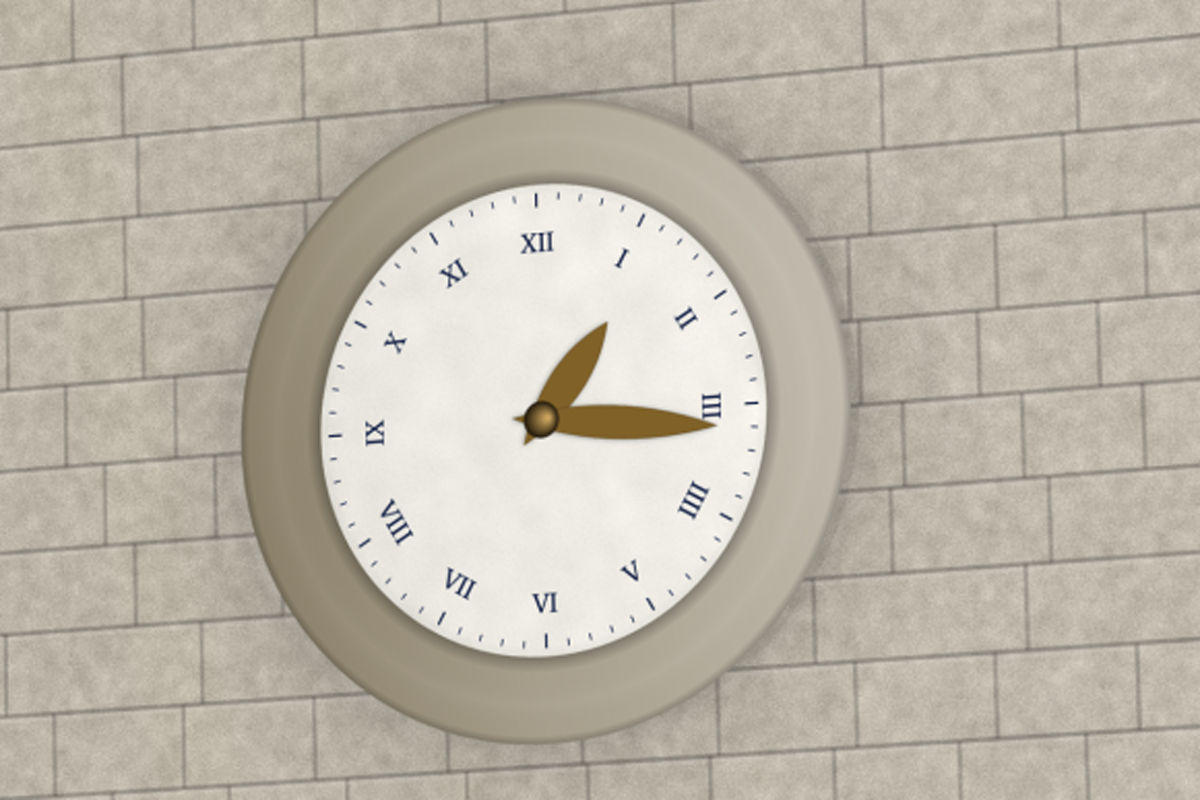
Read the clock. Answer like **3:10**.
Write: **1:16**
